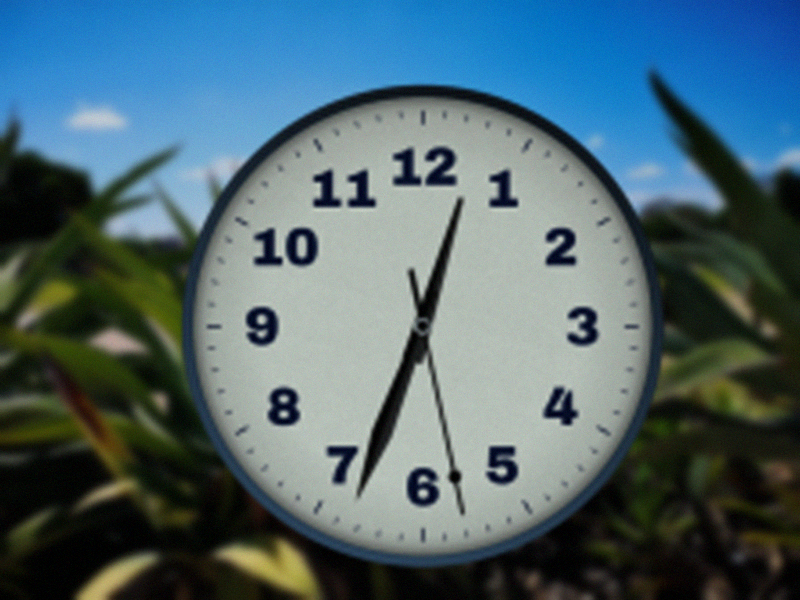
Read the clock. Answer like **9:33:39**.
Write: **12:33:28**
